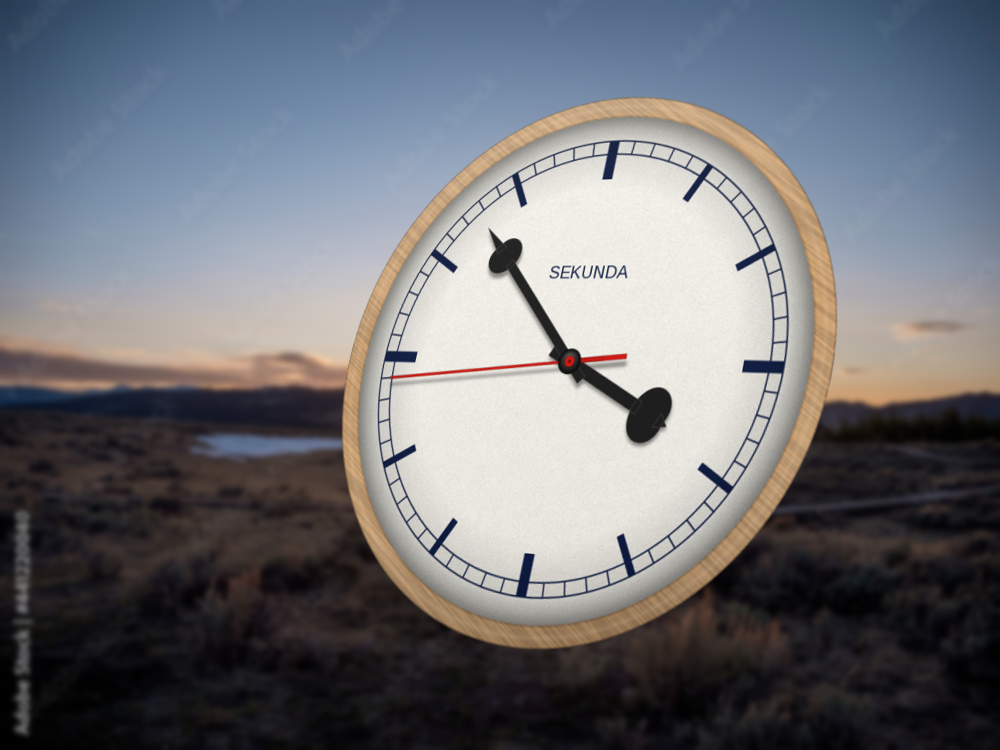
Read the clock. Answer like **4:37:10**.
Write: **3:52:44**
